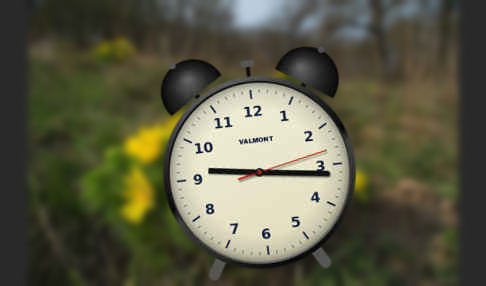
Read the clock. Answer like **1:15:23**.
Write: **9:16:13**
